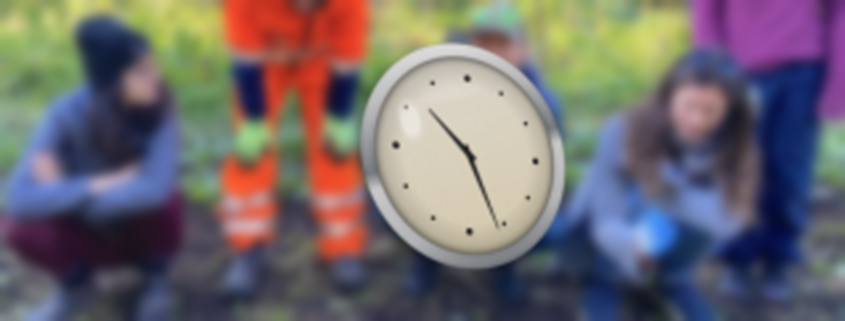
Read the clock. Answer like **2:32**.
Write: **10:26**
